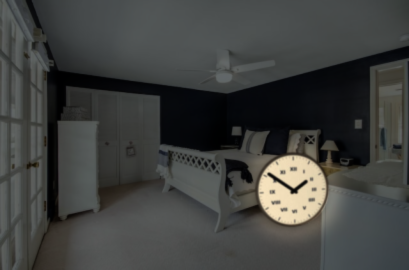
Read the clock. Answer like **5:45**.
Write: **1:51**
